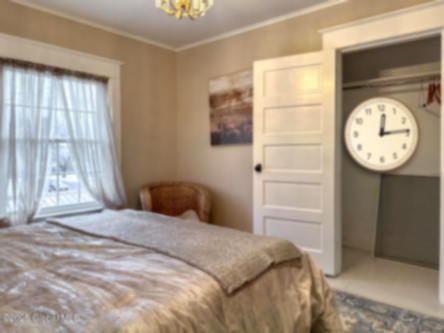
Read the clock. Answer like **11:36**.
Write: **12:14**
